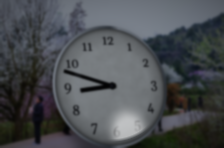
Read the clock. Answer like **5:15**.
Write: **8:48**
